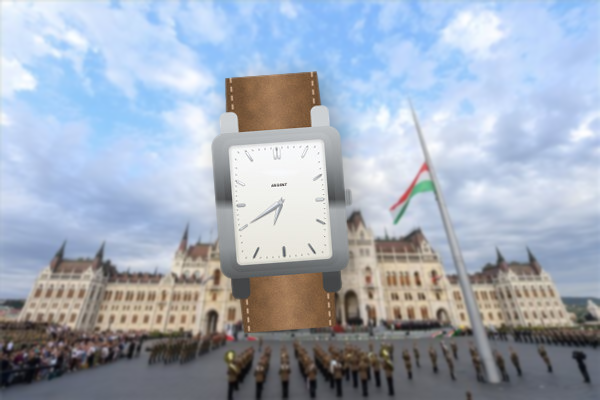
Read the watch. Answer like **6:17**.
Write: **6:40**
